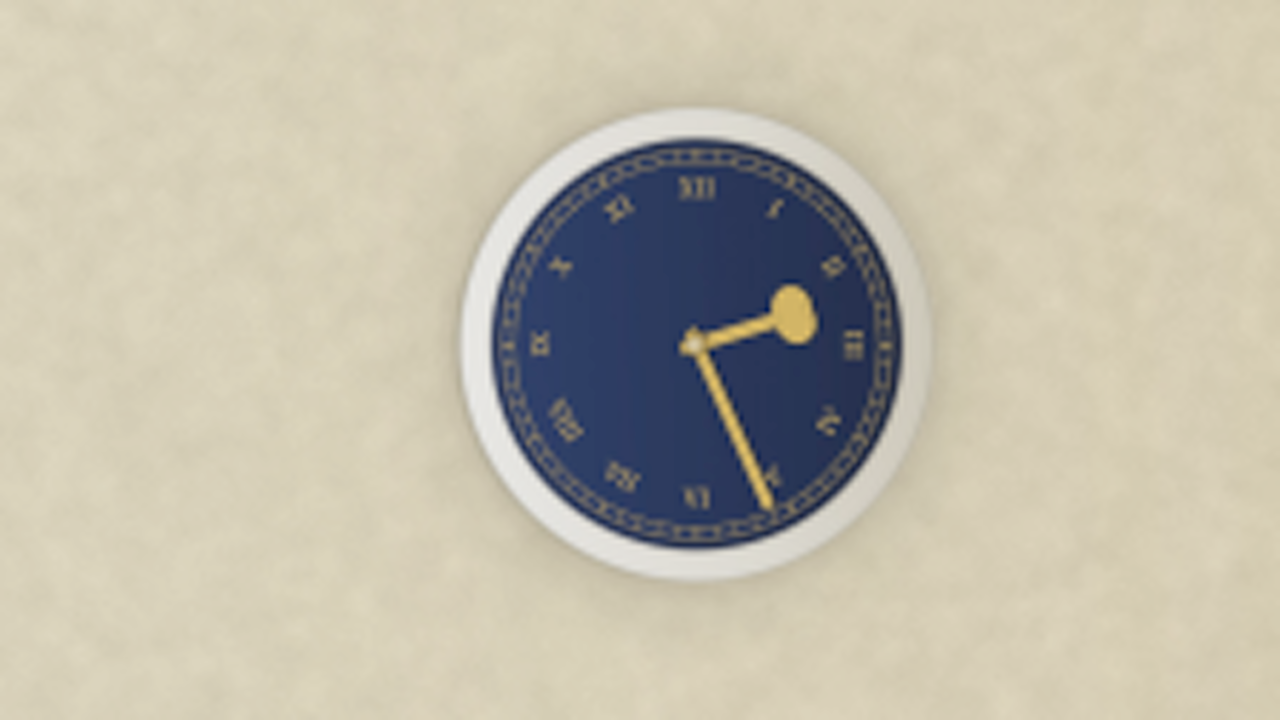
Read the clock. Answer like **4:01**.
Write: **2:26**
